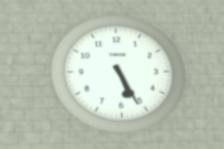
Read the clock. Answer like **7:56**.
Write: **5:26**
